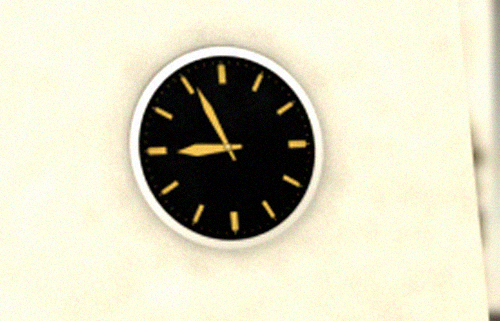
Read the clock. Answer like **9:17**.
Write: **8:56**
